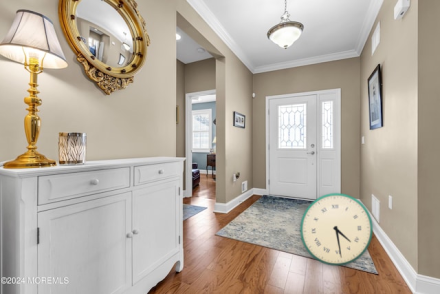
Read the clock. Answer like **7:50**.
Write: **4:29**
